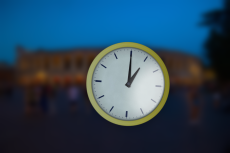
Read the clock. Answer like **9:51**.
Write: **1:00**
